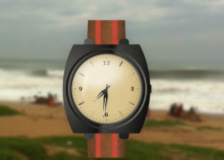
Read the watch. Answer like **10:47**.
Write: **7:31**
